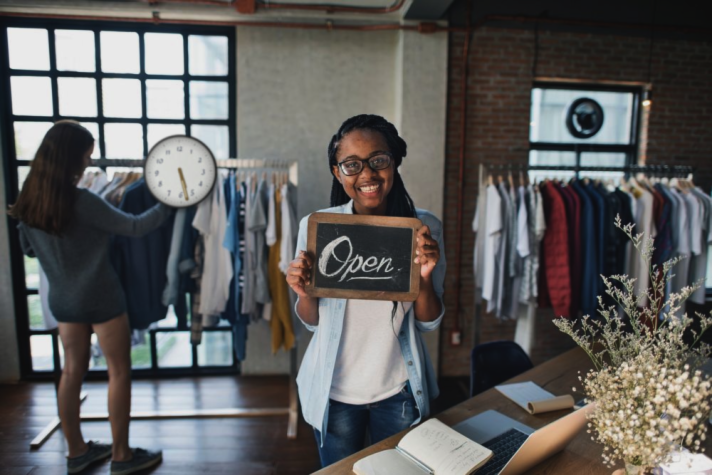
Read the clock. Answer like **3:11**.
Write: **5:28**
